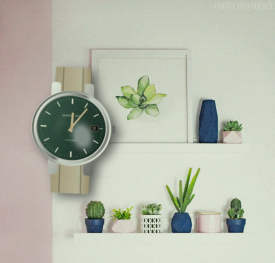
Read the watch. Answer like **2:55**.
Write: **12:06**
